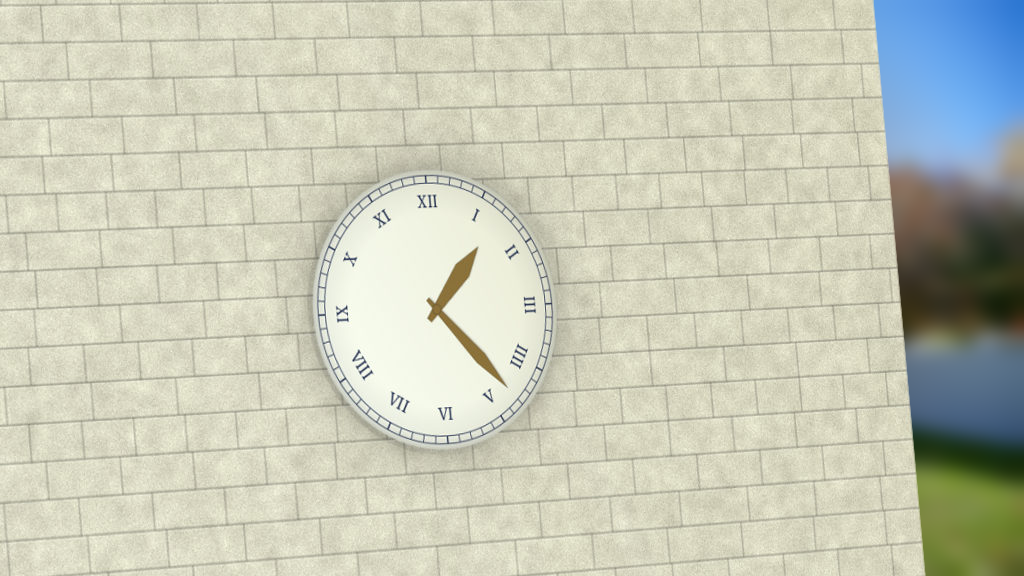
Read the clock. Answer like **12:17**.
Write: **1:23**
